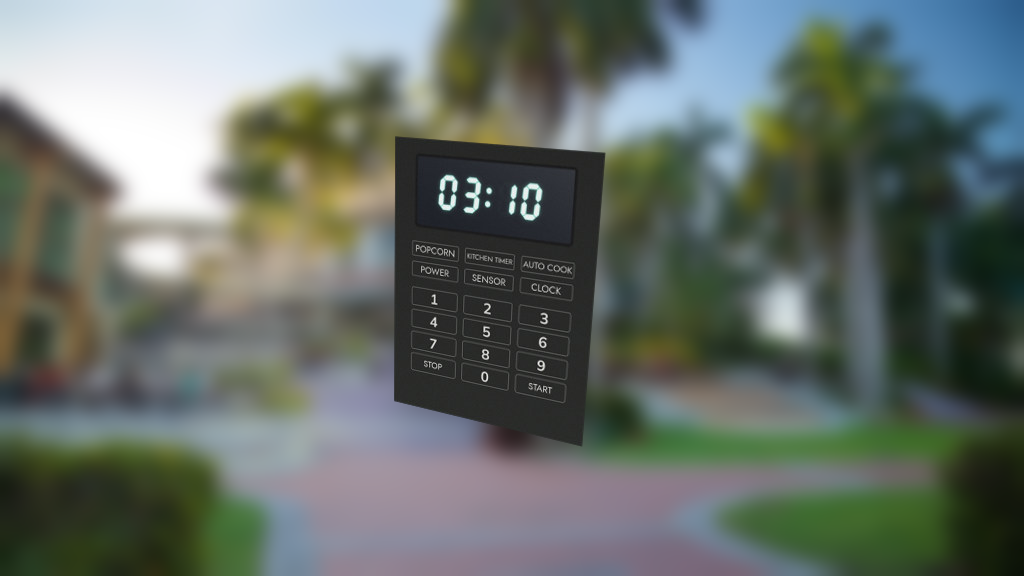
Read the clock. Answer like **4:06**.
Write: **3:10**
